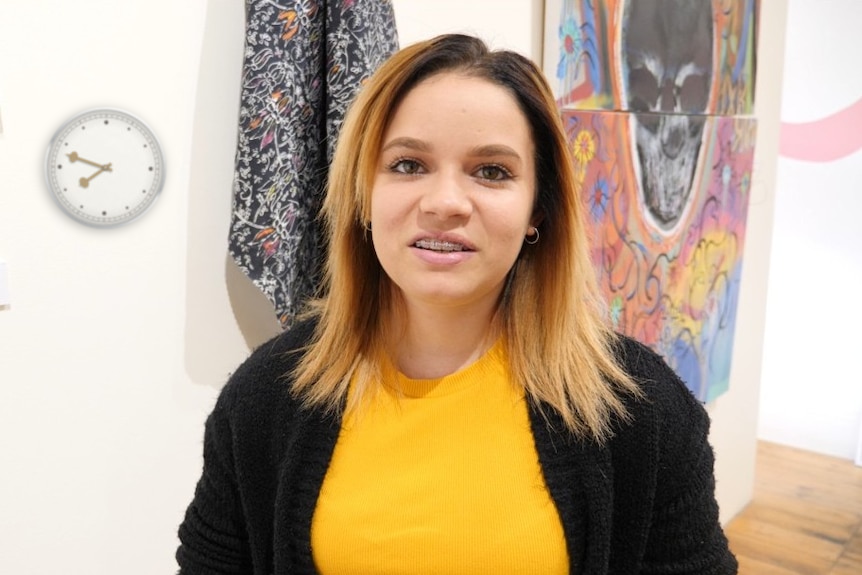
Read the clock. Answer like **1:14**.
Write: **7:48**
